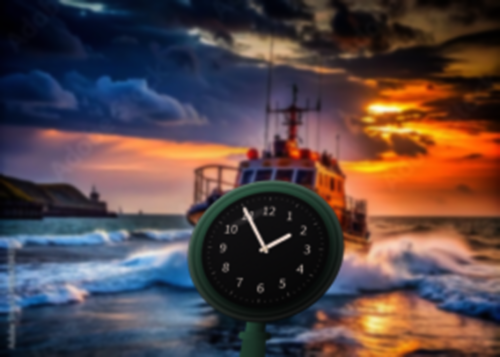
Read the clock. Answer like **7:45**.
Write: **1:55**
